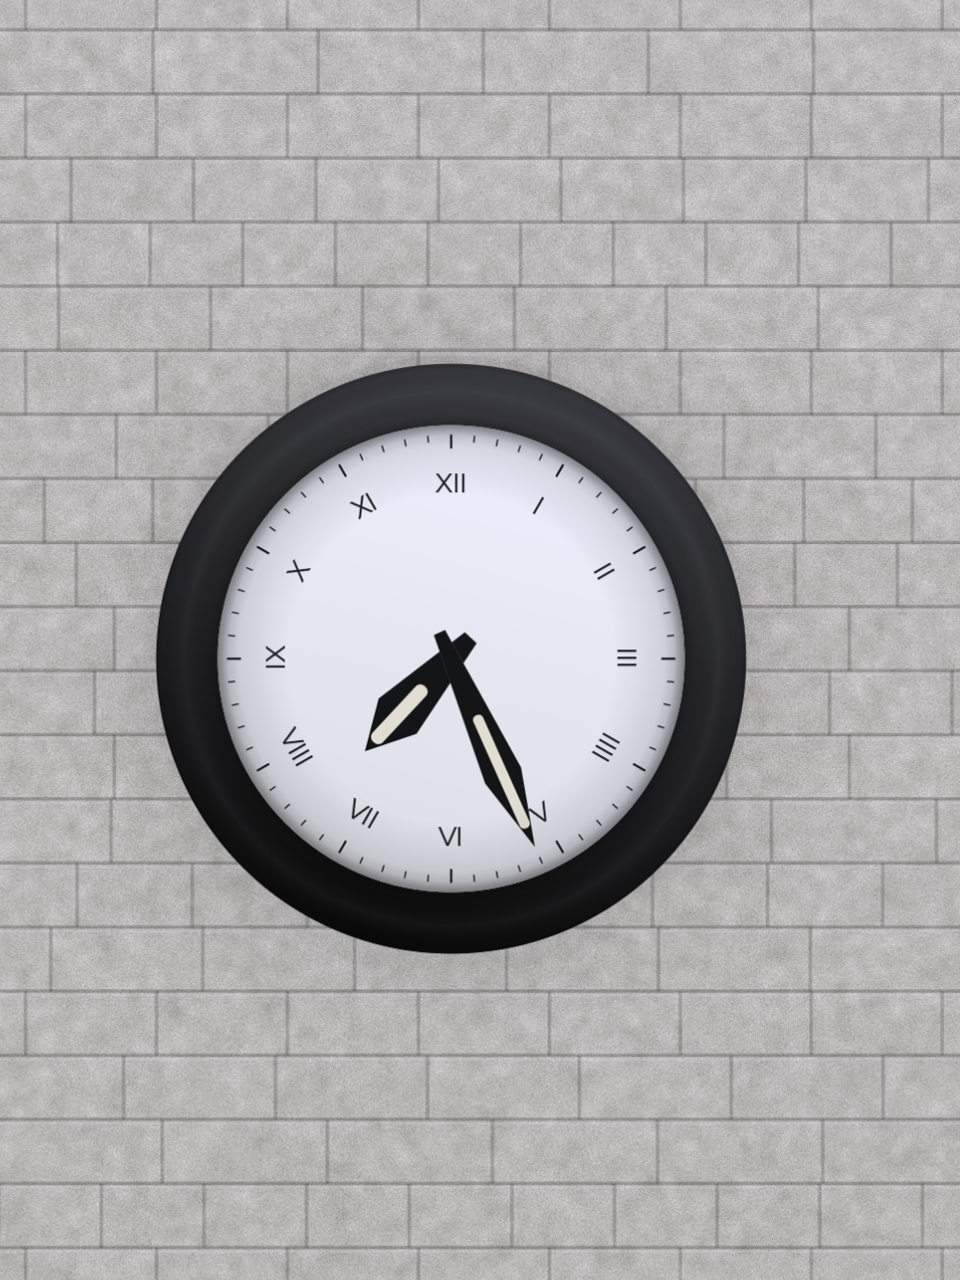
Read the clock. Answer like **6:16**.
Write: **7:26**
